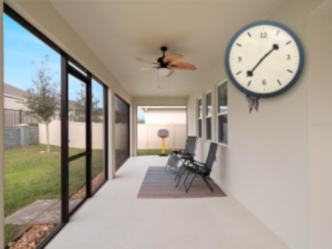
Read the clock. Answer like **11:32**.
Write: **1:37**
